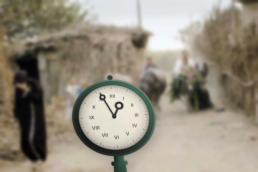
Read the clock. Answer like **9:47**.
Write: **12:56**
